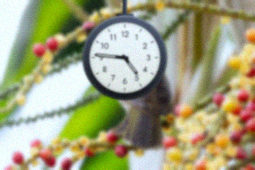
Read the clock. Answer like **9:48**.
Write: **4:46**
